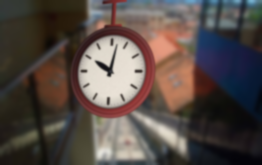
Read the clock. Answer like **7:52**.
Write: **10:02**
